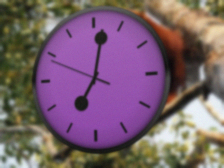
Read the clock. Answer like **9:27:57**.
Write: **7:01:49**
